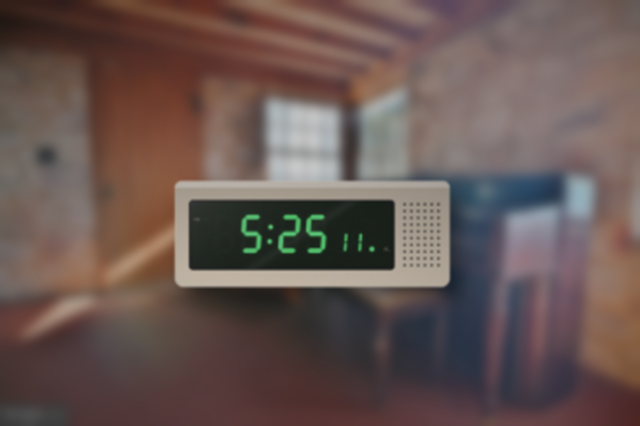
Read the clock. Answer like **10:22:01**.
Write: **5:25:11**
